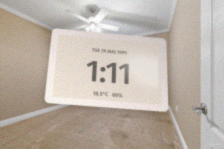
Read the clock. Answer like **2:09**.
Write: **1:11**
